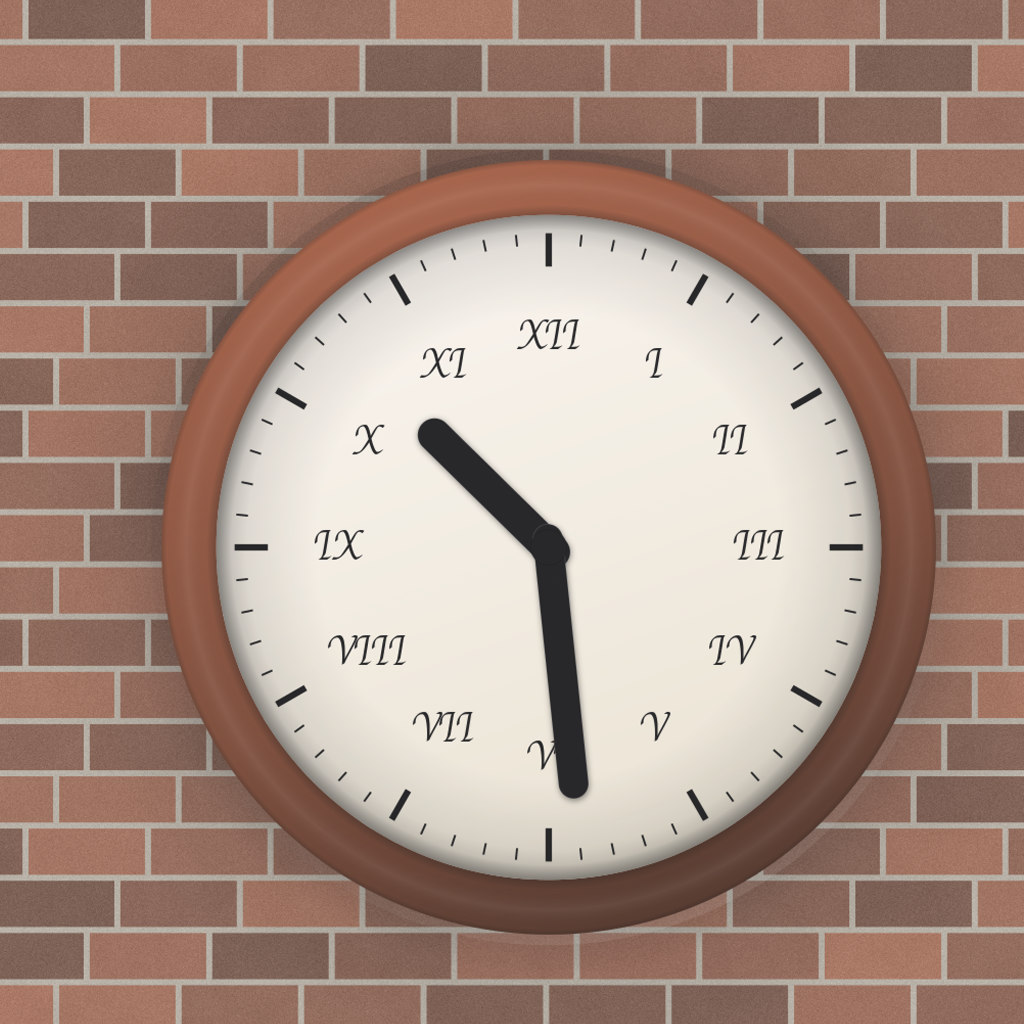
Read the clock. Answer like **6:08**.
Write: **10:29**
